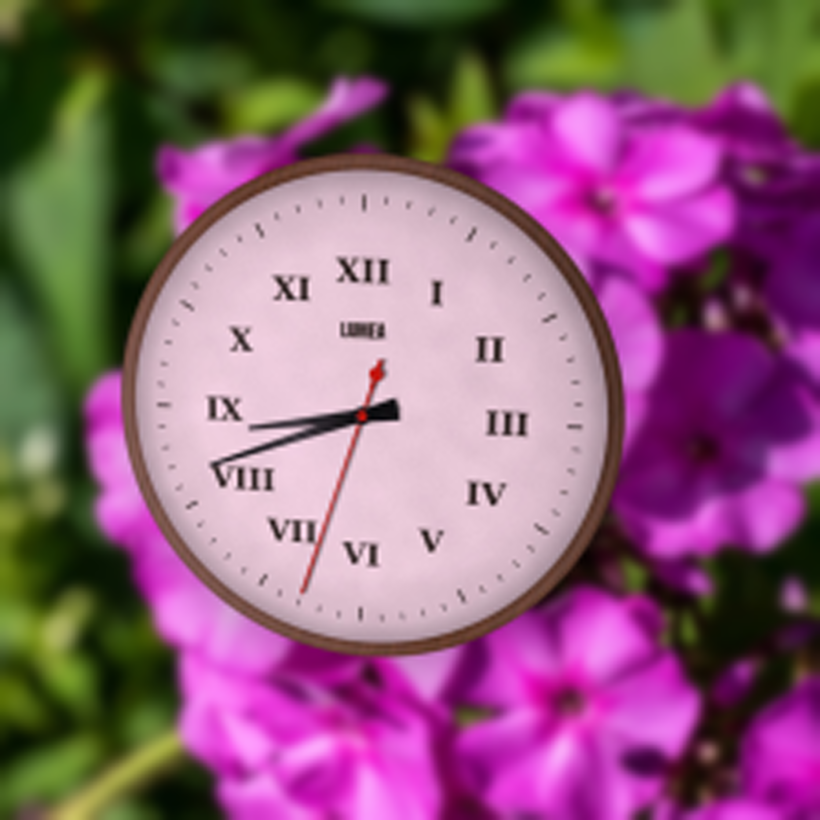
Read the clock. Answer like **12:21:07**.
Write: **8:41:33**
